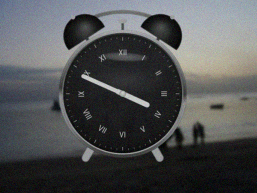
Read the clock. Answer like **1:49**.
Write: **3:49**
